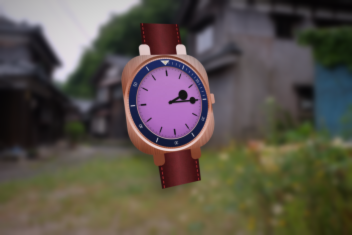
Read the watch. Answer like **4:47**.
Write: **2:15**
